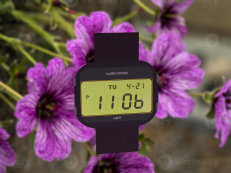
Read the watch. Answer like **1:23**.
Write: **11:06**
